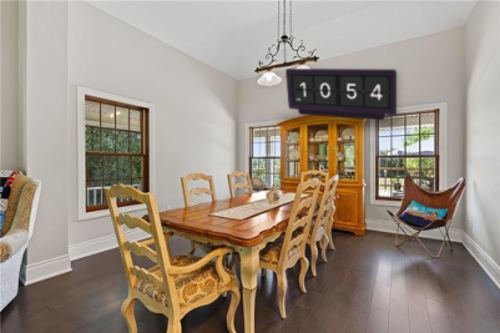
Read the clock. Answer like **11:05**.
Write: **10:54**
